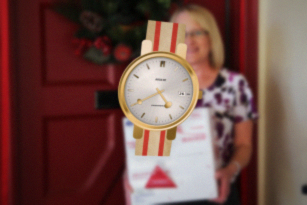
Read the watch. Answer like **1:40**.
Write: **4:40**
